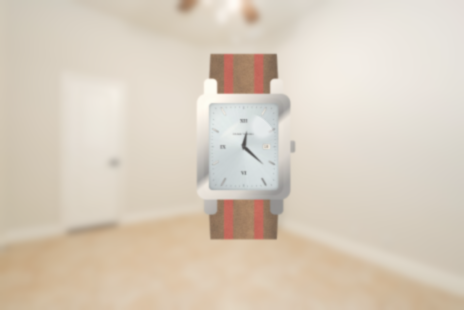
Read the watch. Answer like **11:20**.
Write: **12:22**
